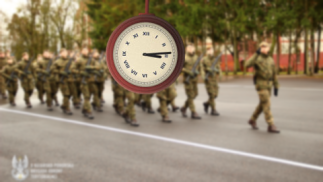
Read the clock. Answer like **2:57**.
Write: **3:14**
